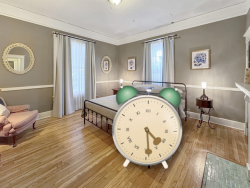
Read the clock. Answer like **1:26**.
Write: **4:29**
